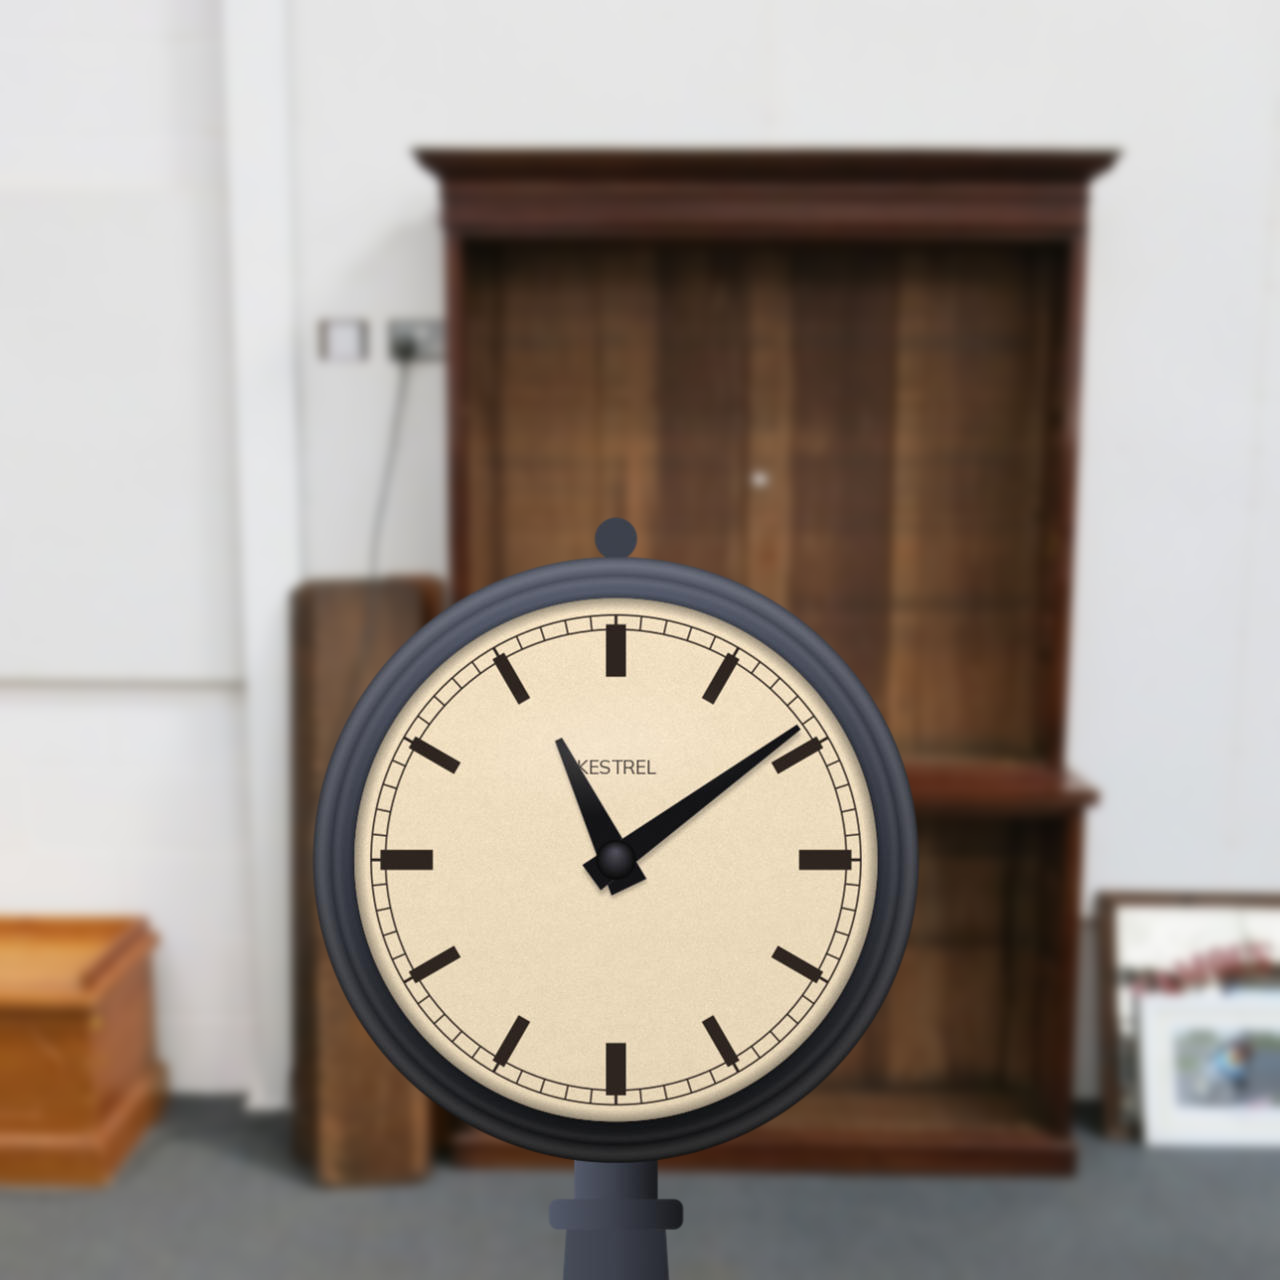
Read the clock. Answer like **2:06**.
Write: **11:09**
